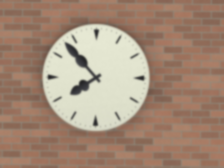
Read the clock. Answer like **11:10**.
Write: **7:53**
